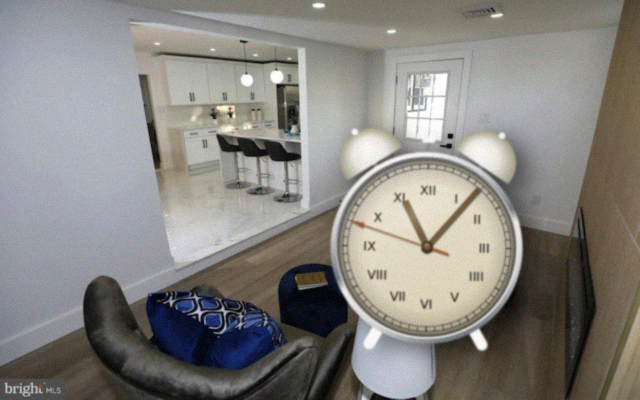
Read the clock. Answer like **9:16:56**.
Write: **11:06:48**
